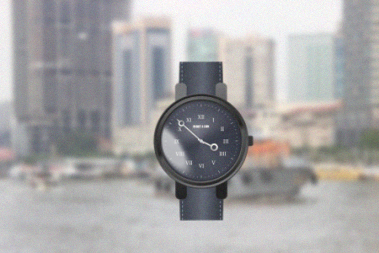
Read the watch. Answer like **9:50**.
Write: **3:52**
